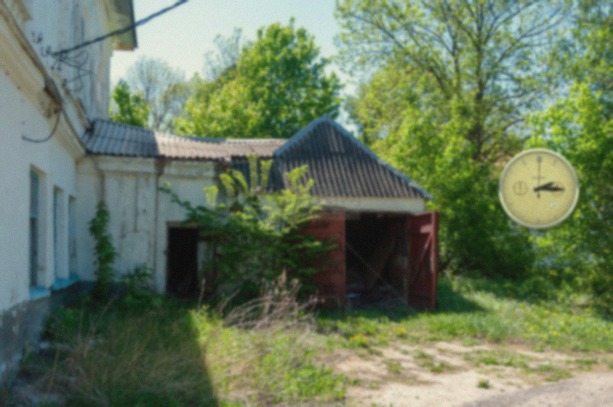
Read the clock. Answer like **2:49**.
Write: **2:15**
